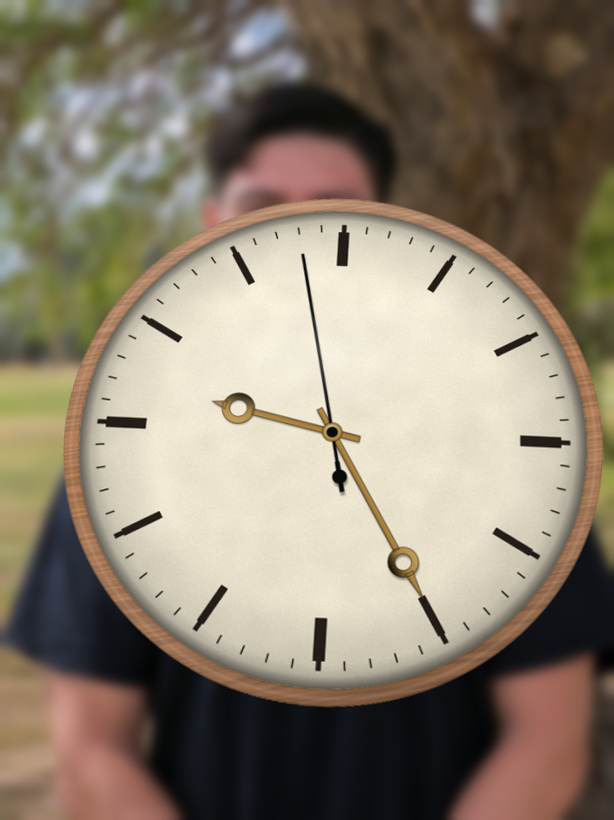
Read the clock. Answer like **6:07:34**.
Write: **9:24:58**
